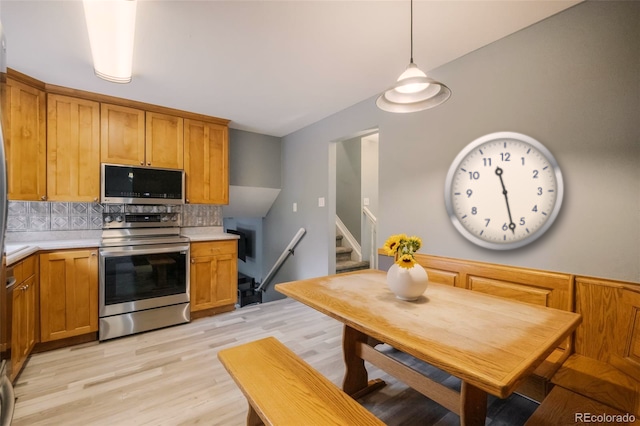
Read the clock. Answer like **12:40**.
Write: **11:28**
